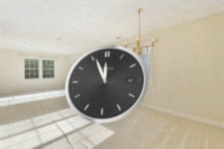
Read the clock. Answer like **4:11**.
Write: **11:56**
